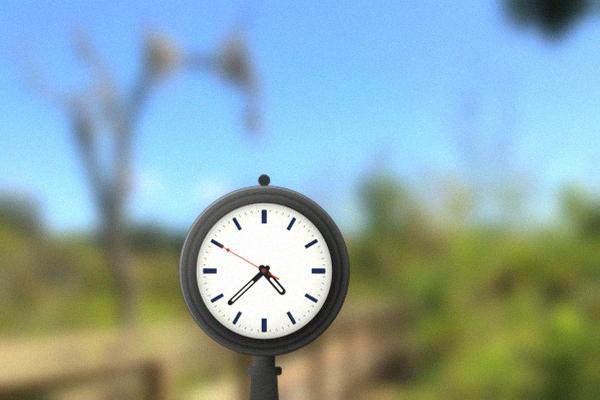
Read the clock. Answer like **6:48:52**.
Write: **4:37:50**
